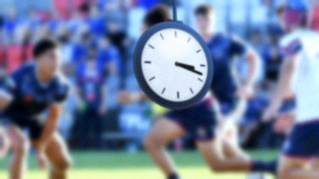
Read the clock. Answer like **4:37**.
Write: **3:18**
